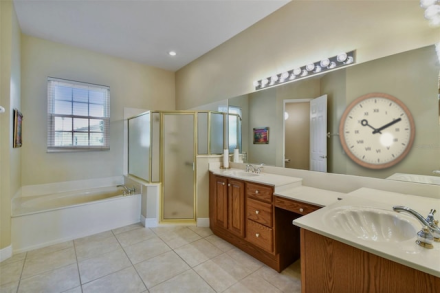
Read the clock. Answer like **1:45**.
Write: **10:11**
